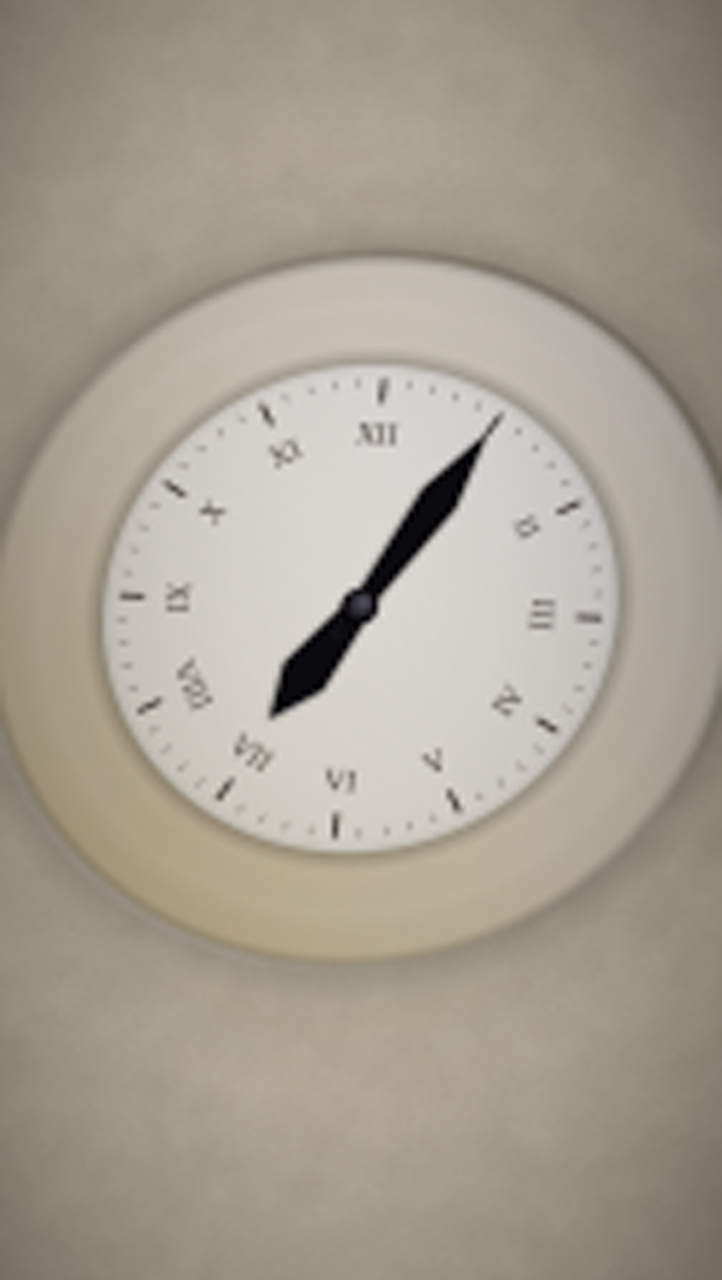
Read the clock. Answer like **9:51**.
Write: **7:05**
